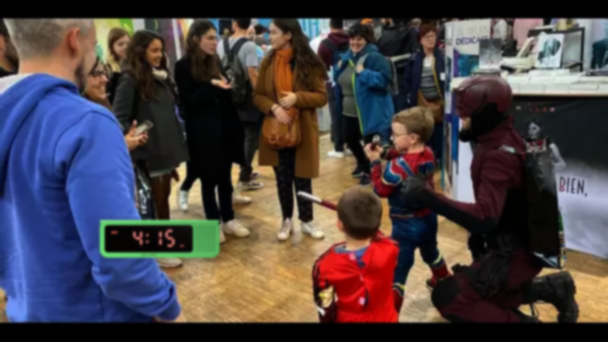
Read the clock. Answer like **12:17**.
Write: **4:15**
